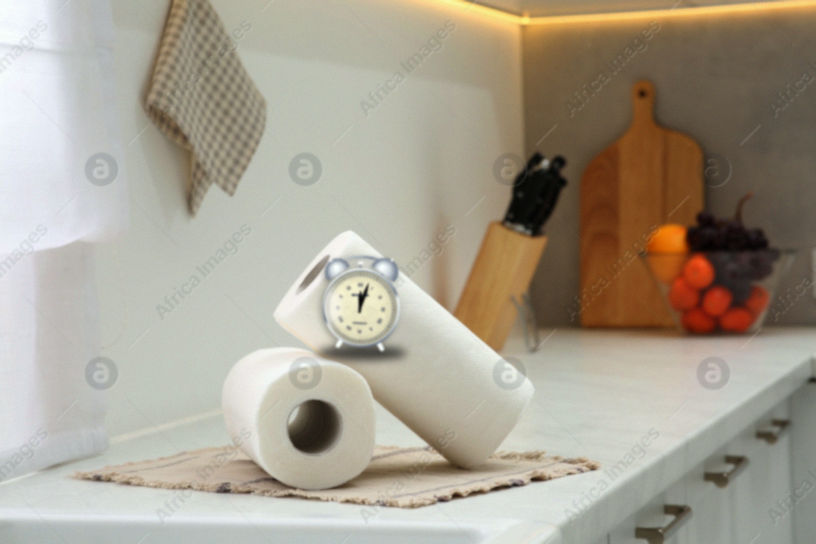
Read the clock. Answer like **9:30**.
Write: **12:03**
